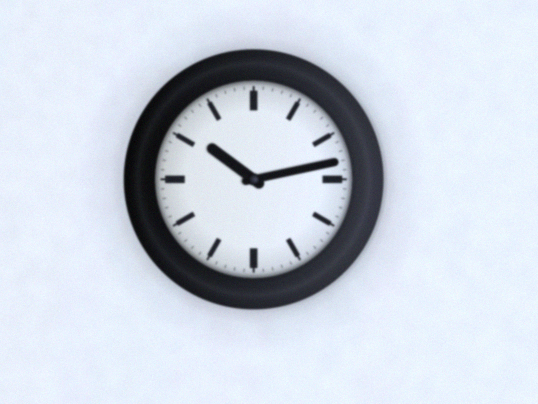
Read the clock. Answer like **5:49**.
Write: **10:13**
